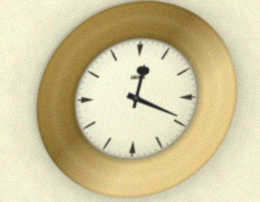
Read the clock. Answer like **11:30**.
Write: **12:19**
